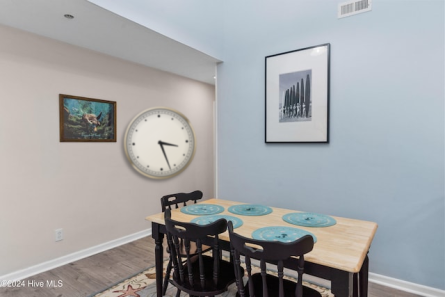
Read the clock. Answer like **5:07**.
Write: **3:27**
